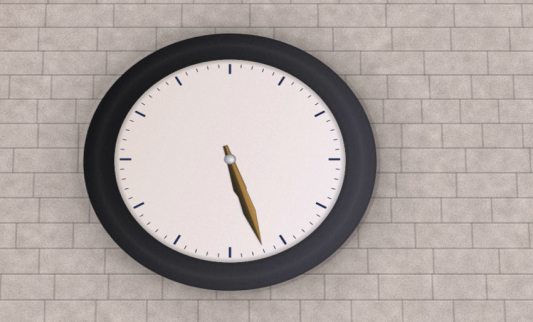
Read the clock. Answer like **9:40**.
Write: **5:27**
